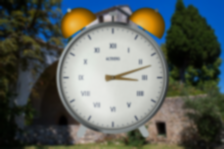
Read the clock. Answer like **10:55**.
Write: **3:12**
